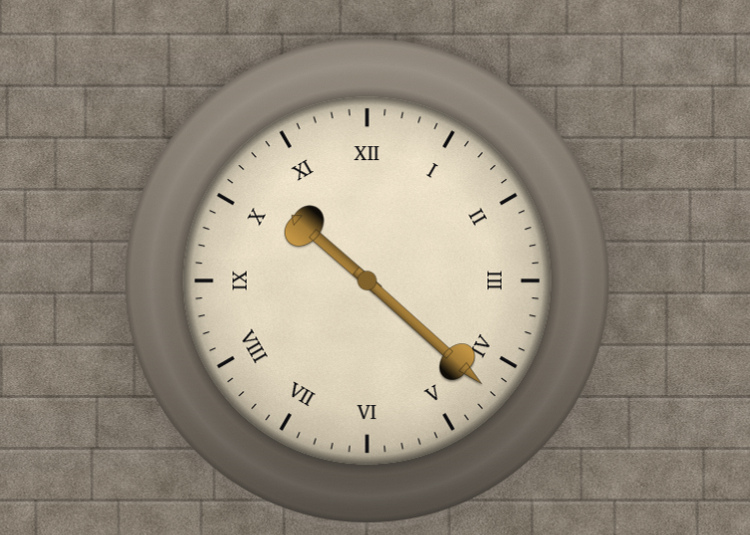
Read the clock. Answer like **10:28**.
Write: **10:22**
